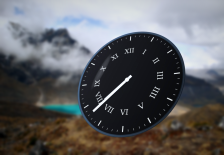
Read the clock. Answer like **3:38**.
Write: **7:38**
